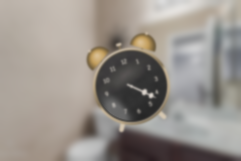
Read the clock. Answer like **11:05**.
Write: **4:22**
